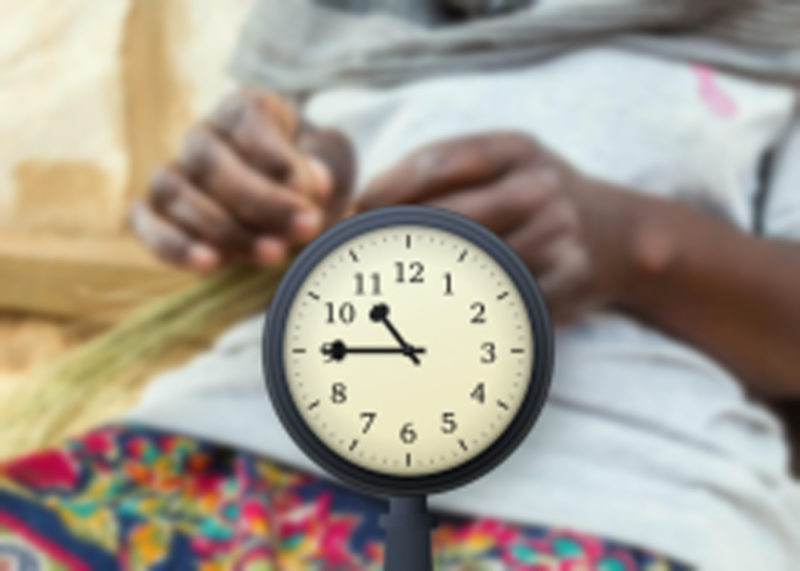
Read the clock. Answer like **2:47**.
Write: **10:45**
